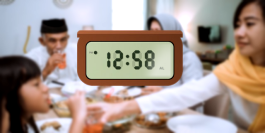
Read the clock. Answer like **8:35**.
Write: **12:58**
